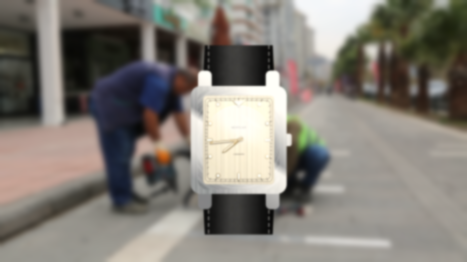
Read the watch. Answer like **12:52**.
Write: **7:44**
